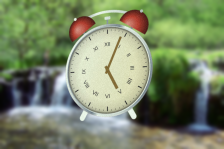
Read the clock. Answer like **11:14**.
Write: **5:04**
